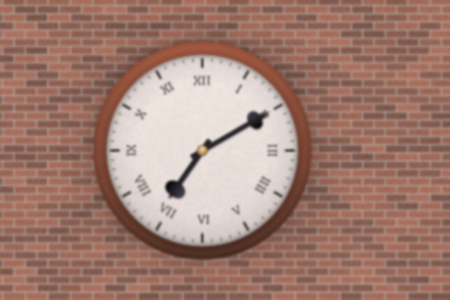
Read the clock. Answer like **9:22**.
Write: **7:10**
